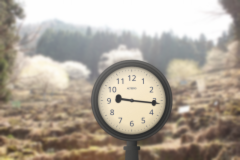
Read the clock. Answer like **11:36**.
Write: **9:16**
